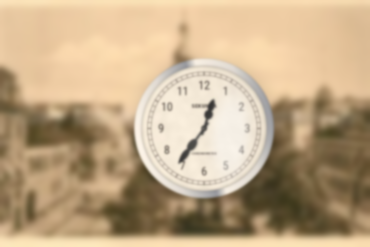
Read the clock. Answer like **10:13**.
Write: **12:36**
